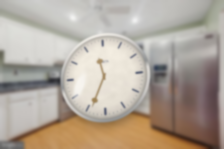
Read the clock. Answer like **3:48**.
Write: **11:34**
